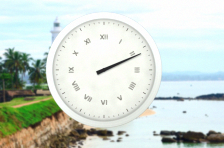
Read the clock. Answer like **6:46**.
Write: **2:11**
